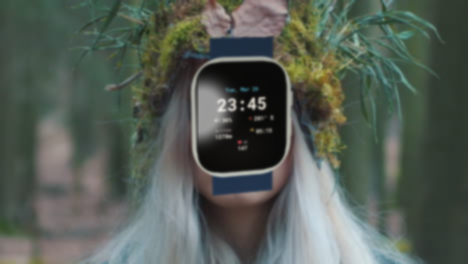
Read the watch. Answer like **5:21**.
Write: **23:45**
